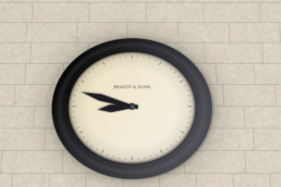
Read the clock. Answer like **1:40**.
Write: **8:48**
